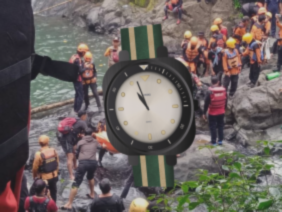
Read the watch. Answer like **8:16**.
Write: **10:57**
